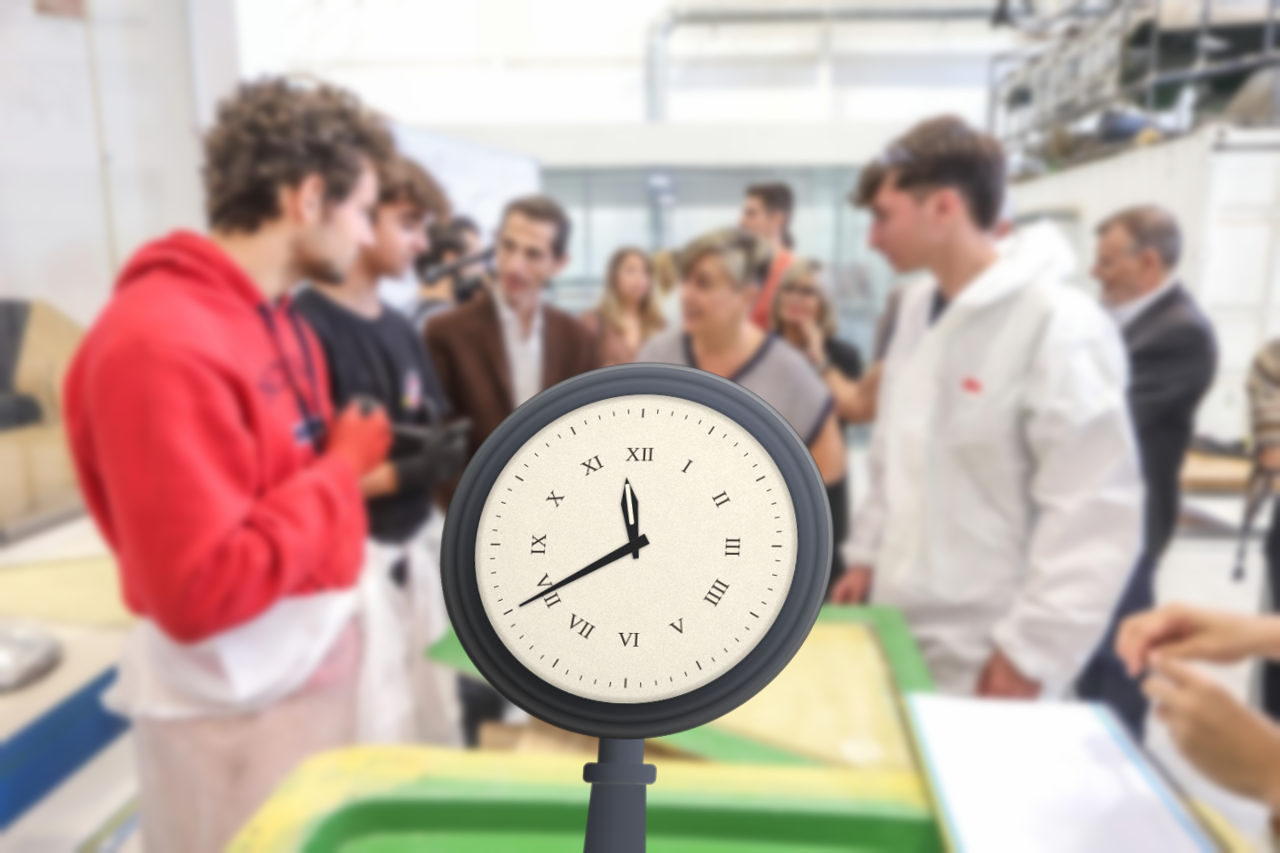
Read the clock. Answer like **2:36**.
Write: **11:40**
